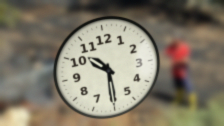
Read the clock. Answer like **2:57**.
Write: **10:30**
